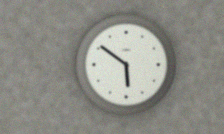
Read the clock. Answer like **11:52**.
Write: **5:51**
